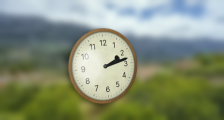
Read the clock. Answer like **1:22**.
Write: **2:13**
